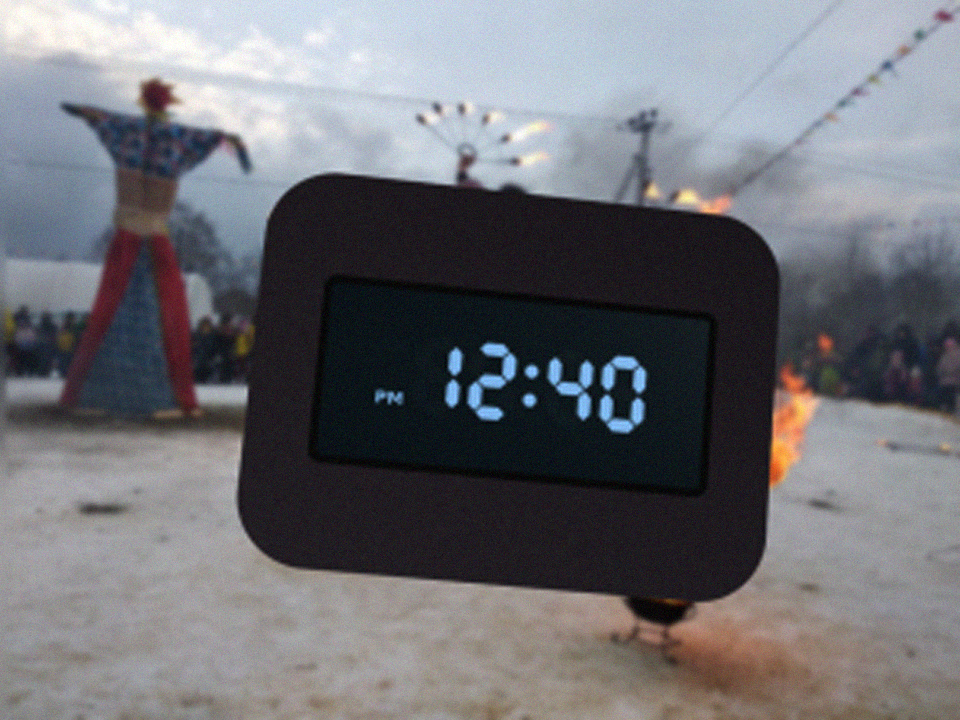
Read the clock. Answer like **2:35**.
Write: **12:40**
